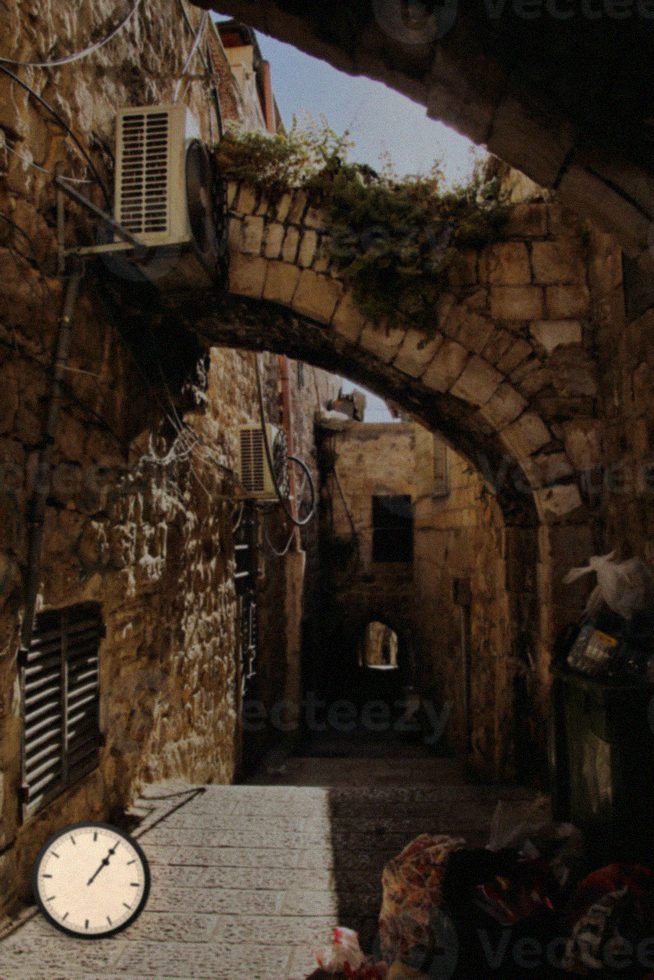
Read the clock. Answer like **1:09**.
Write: **1:05**
